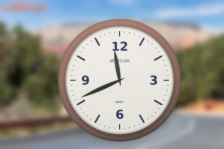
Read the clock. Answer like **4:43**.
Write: **11:41**
